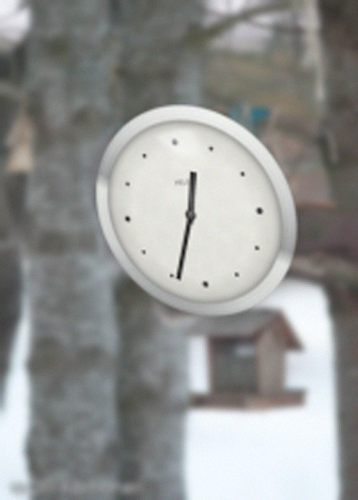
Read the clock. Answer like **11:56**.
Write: **12:34**
